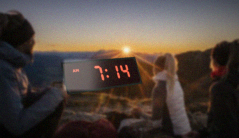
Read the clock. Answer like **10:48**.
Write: **7:14**
